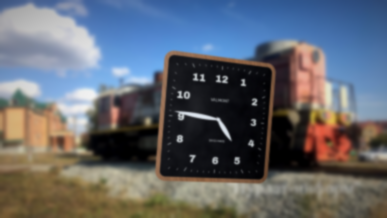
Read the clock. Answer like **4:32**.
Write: **4:46**
